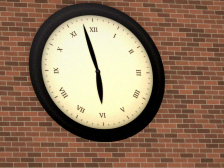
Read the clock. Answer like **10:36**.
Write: **5:58**
